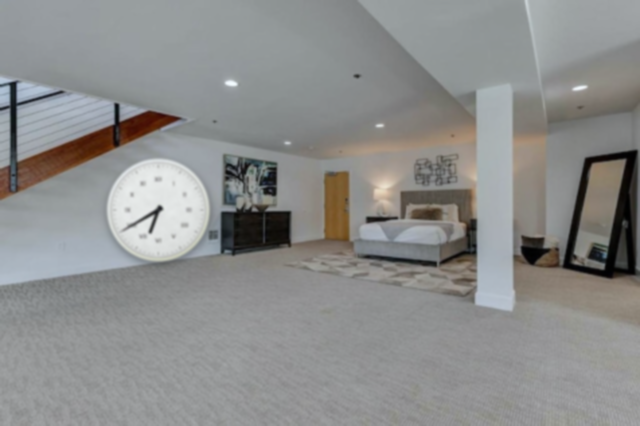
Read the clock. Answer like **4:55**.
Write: **6:40**
